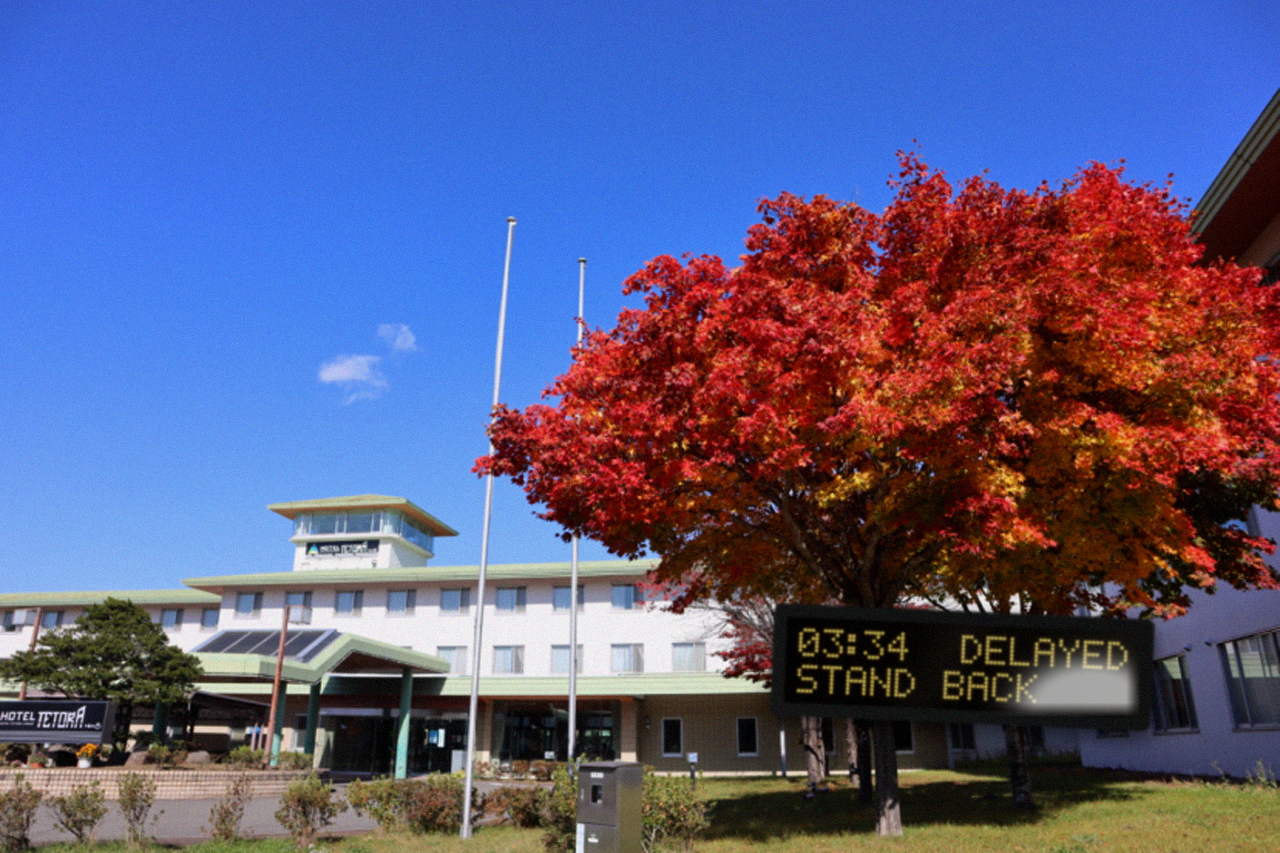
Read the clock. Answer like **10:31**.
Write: **3:34**
